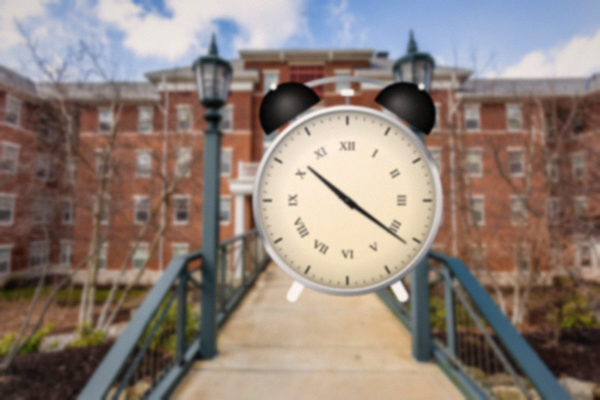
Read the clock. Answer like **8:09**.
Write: **10:21**
